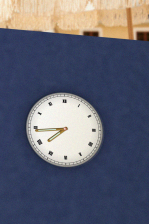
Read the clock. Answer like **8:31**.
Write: **7:44**
